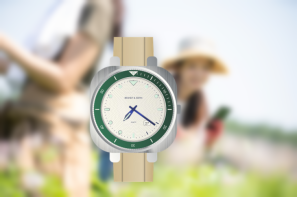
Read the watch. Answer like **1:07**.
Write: **7:21**
